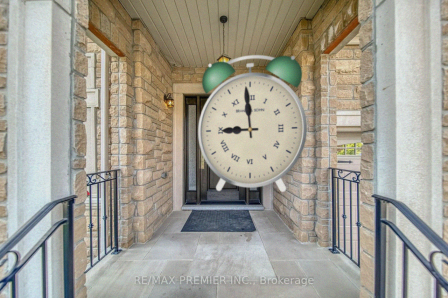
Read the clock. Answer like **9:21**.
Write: **8:59**
